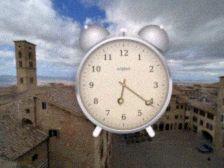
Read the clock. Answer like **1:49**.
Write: **6:21**
